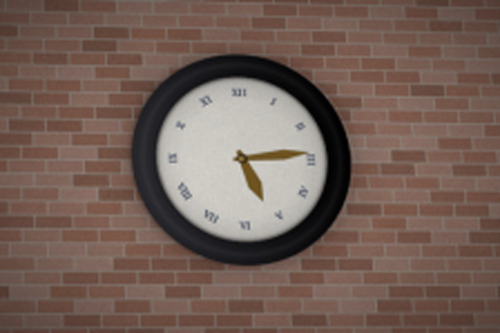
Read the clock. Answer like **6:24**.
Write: **5:14**
